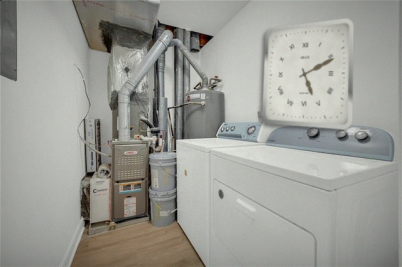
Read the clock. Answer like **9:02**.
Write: **5:11**
